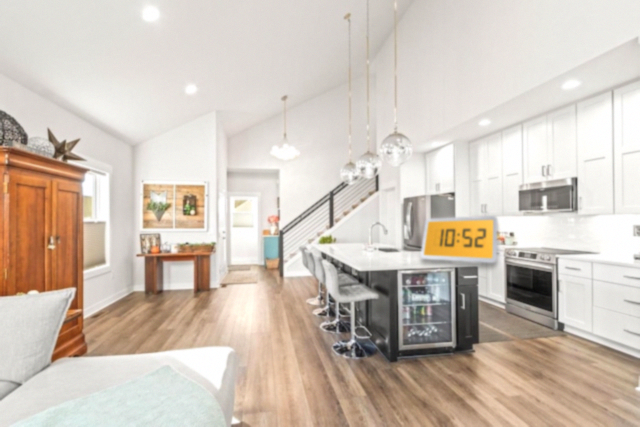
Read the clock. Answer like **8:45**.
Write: **10:52**
